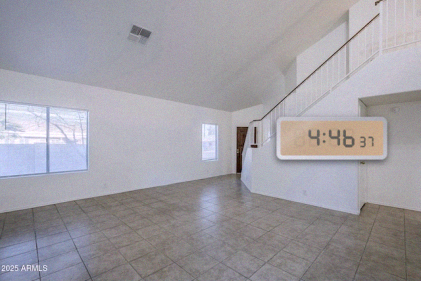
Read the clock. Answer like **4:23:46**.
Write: **4:46:37**
